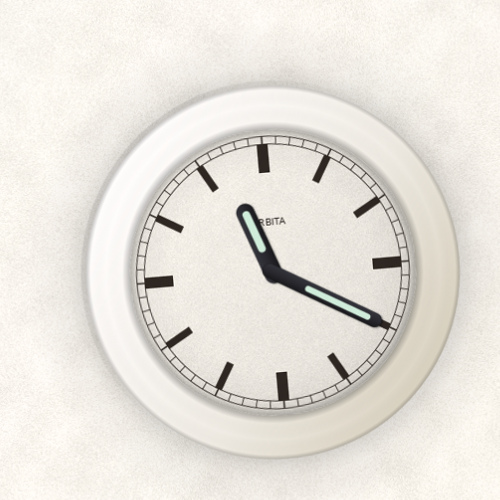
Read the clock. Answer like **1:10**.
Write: **11:20**
